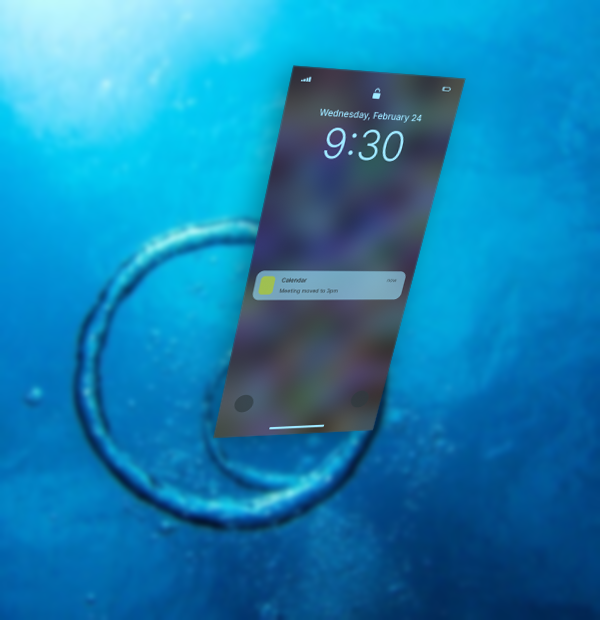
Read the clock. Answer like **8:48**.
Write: **9:30**
